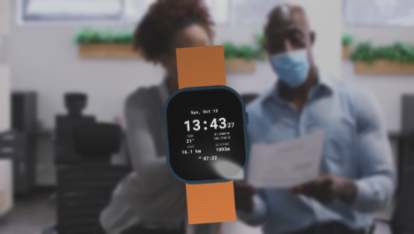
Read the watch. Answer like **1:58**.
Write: **13:43**
